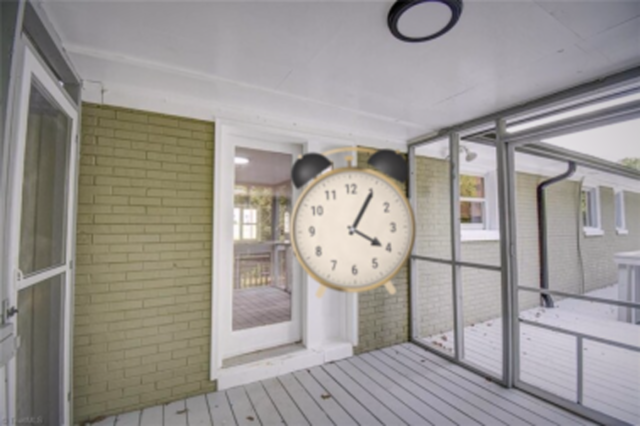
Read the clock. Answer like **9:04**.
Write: **4:05**
